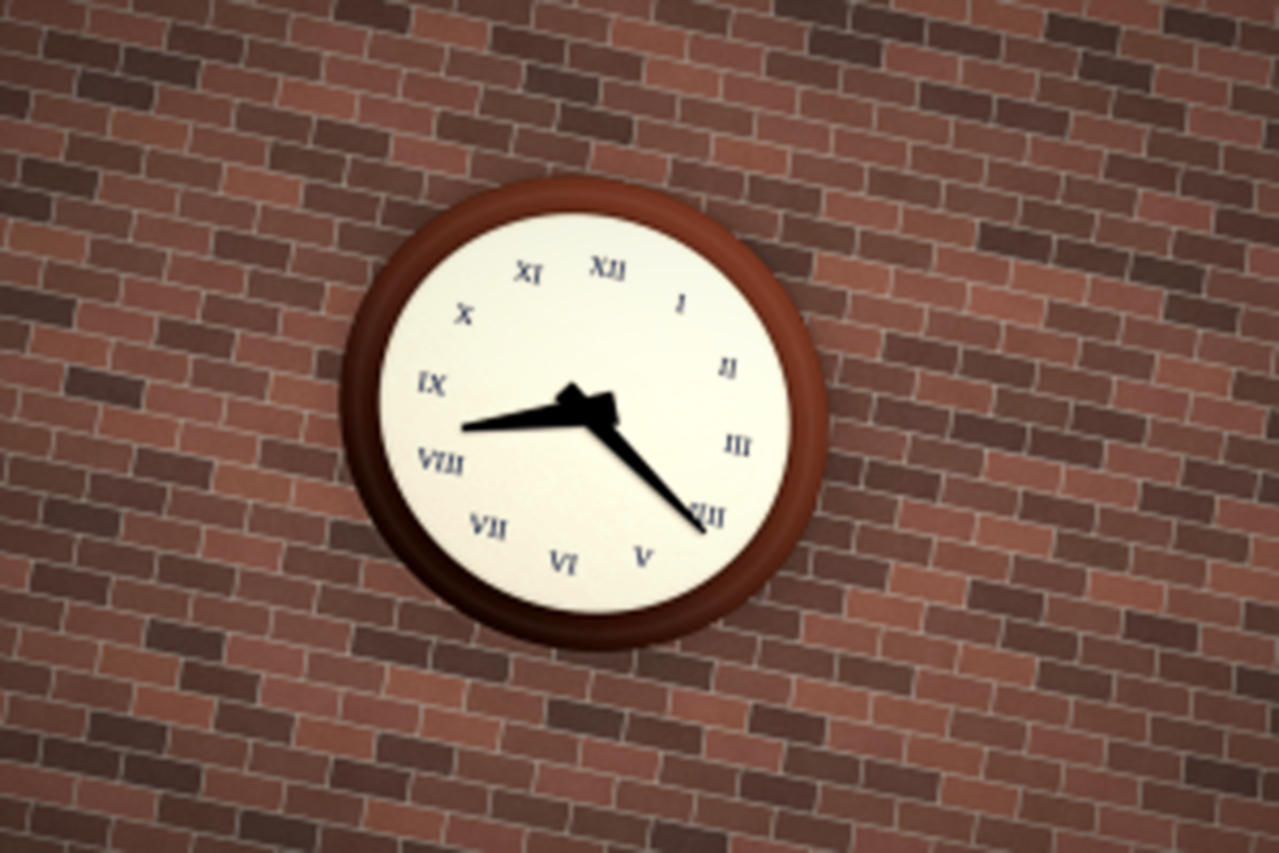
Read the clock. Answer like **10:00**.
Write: **8:21**
